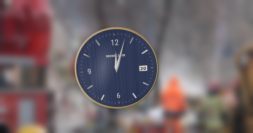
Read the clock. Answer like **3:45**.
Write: **12:03**
